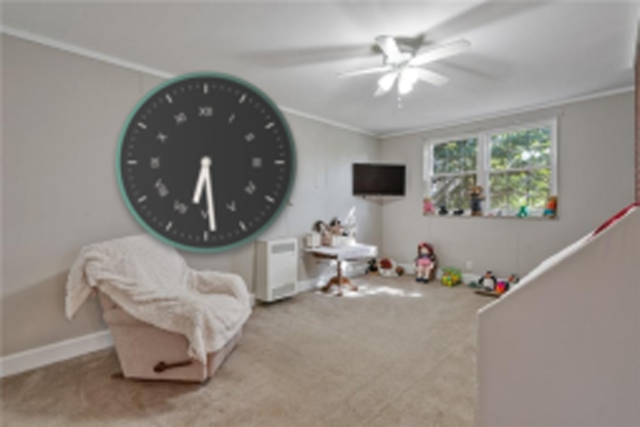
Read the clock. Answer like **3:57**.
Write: **6:29**
